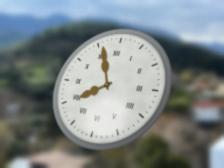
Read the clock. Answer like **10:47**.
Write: **7:56**
